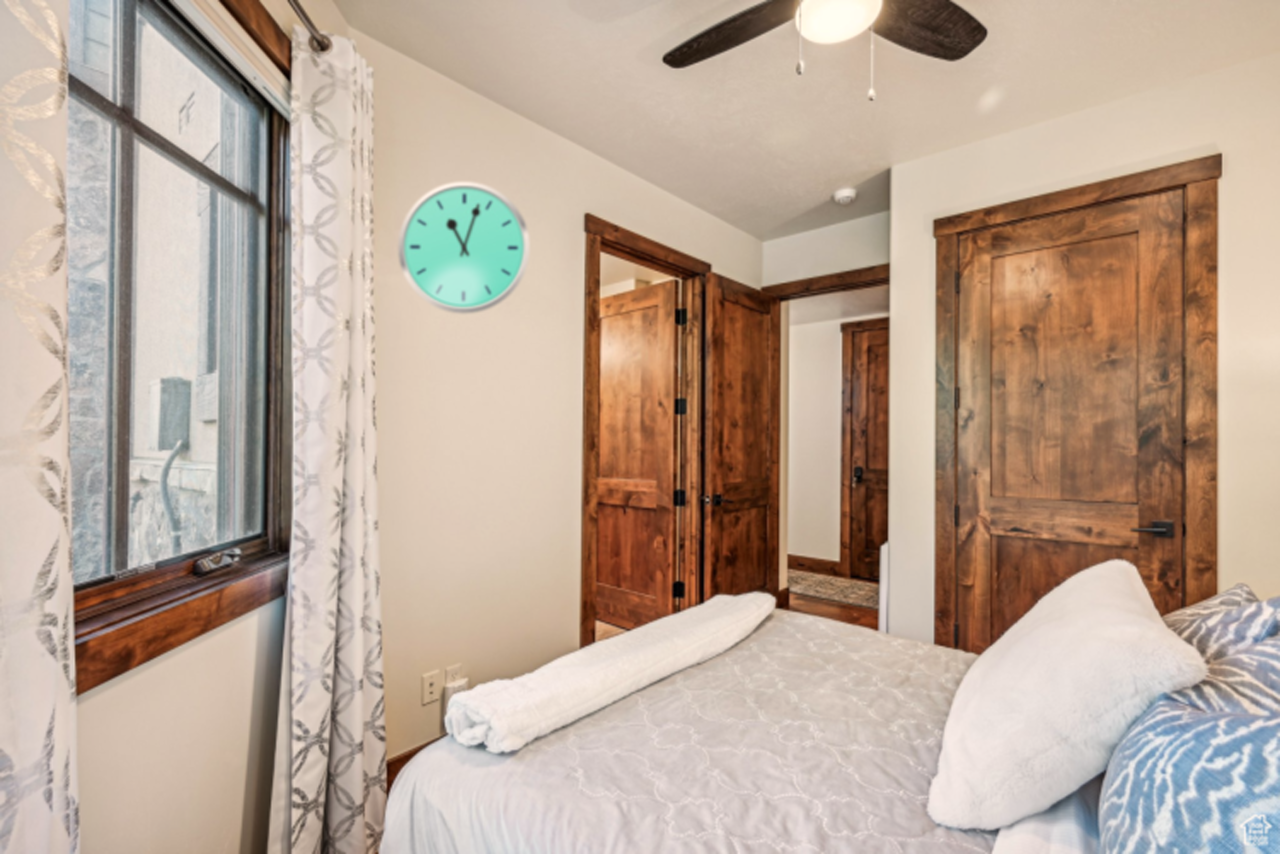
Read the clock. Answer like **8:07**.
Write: **11:03**
